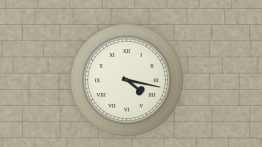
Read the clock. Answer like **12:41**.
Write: **4:17**
